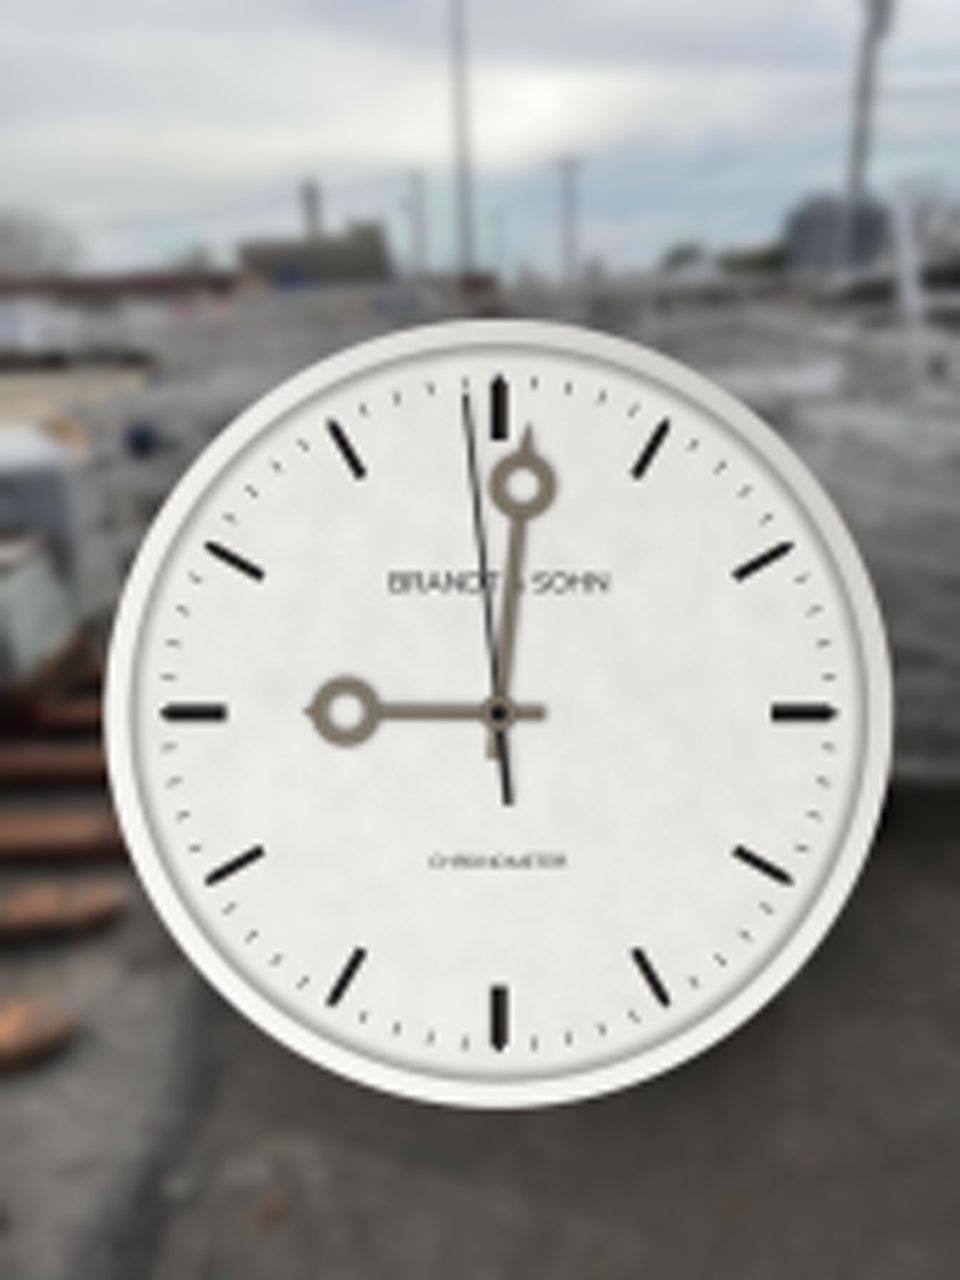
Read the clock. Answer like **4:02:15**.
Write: **9:00:59**
